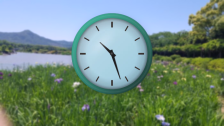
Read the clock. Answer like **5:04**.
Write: **10:27**
